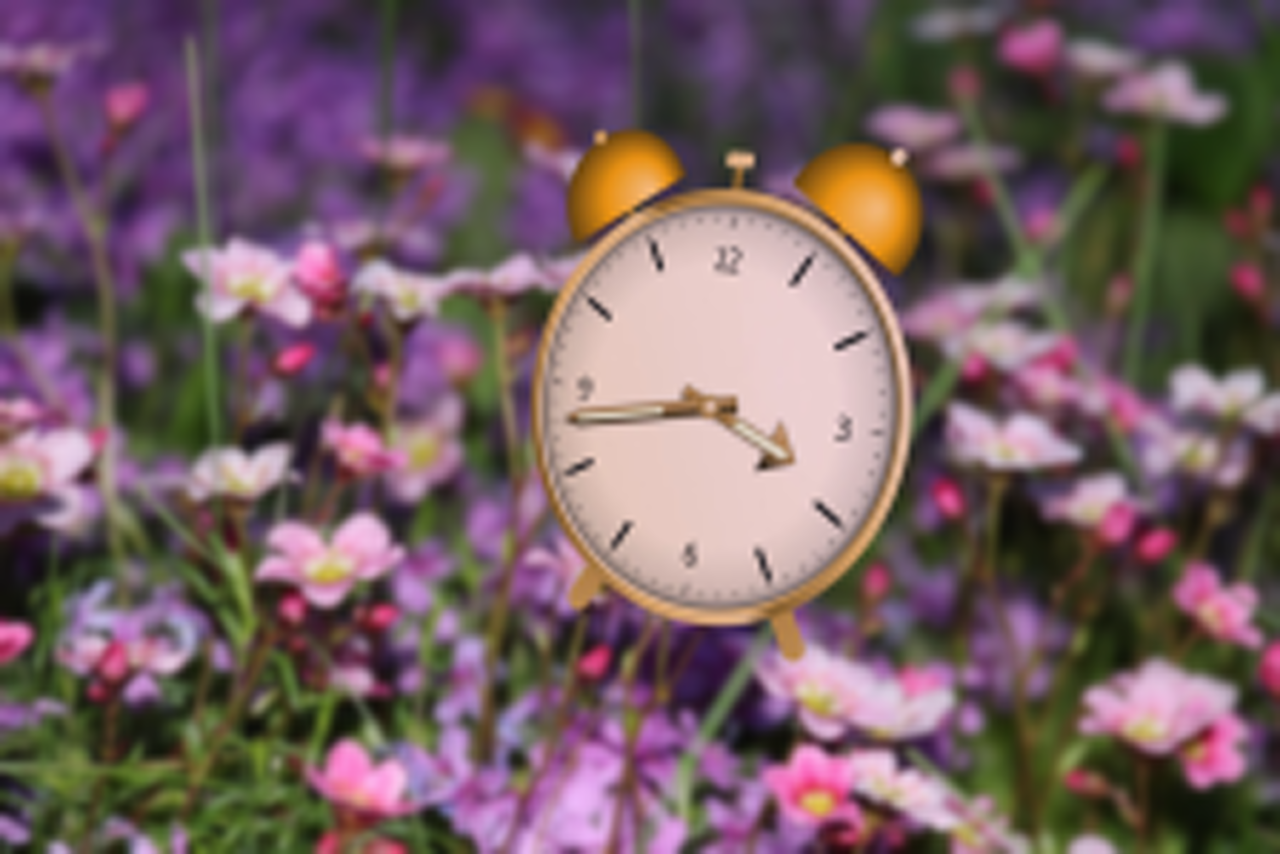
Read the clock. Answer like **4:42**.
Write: **3:43**
